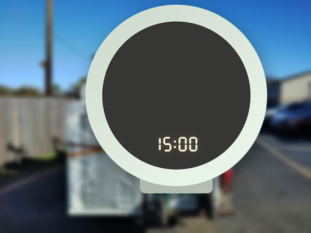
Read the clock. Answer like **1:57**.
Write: **15:00**
